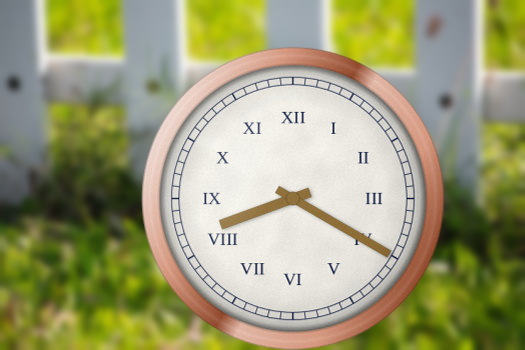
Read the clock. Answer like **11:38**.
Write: **8:20**
